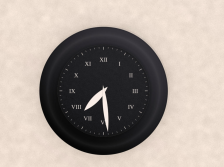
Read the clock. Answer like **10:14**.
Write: **7:29**
